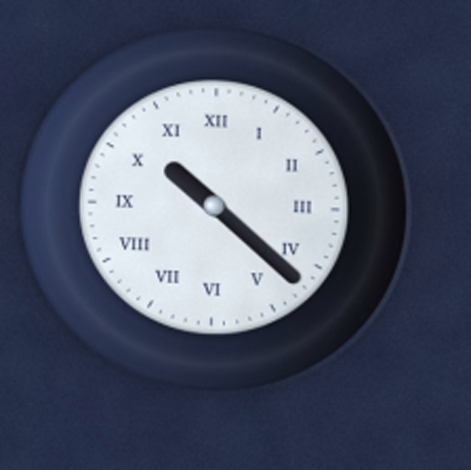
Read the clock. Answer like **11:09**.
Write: **10:22**
